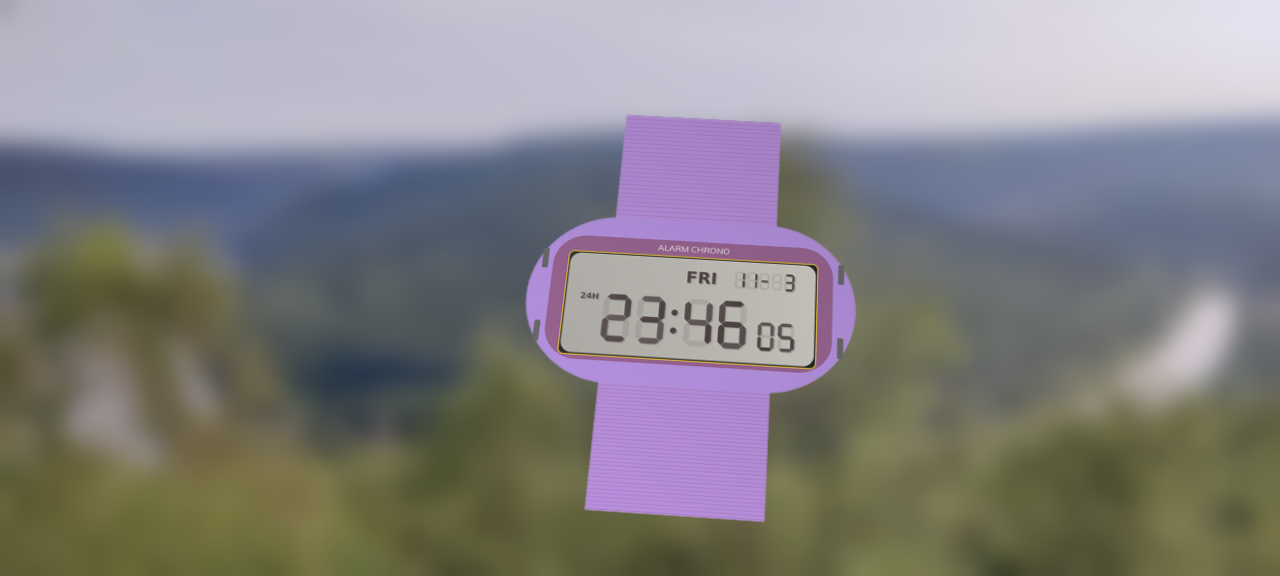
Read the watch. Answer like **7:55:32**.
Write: **23:46:05**
